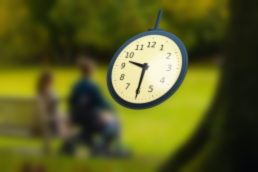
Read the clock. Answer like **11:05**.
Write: **9:30**
